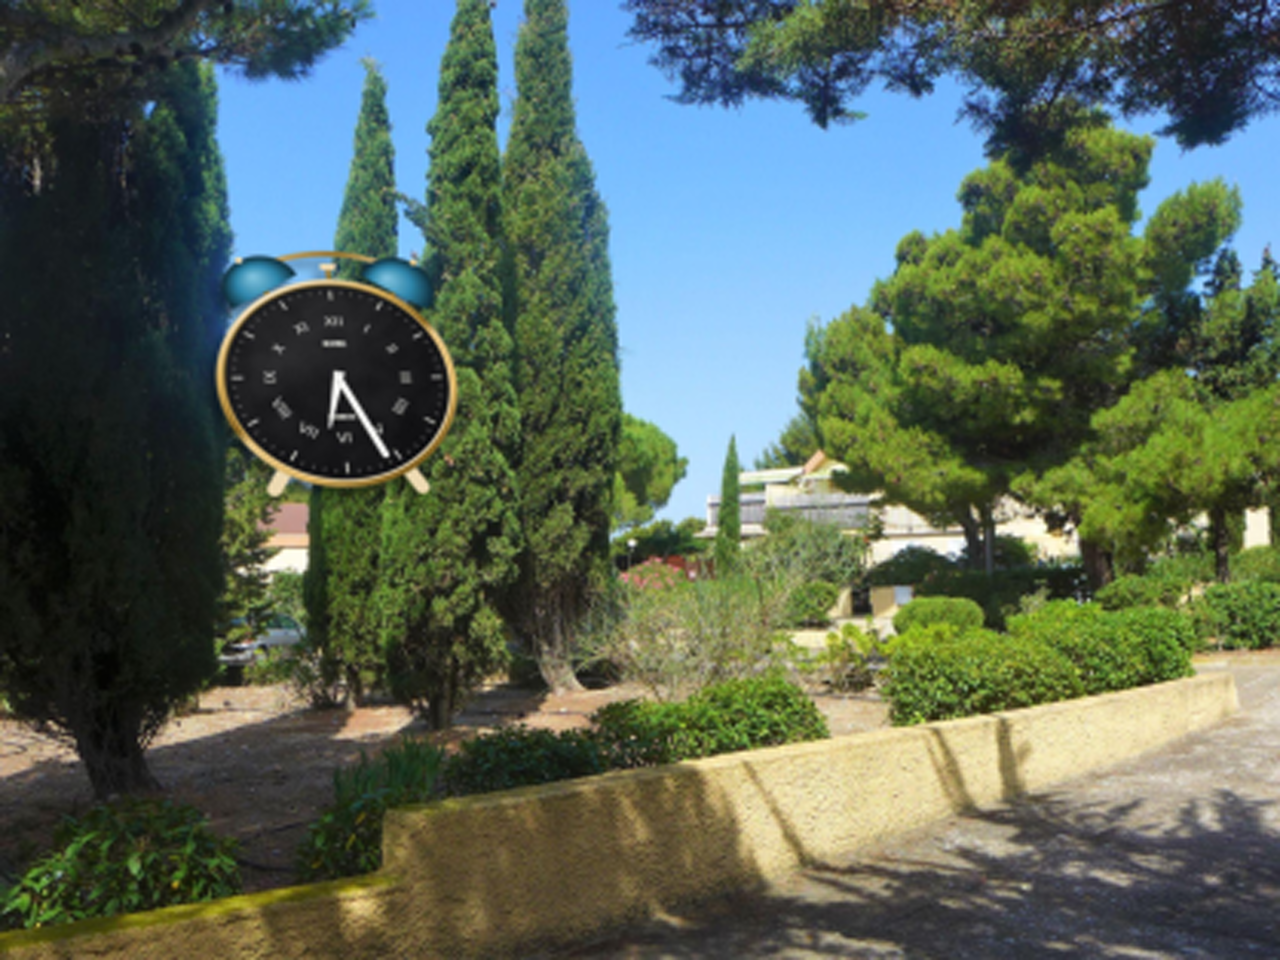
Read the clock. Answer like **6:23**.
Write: **6:26**
